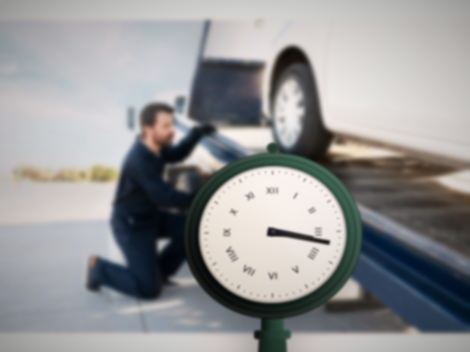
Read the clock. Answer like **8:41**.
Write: **3:17**
